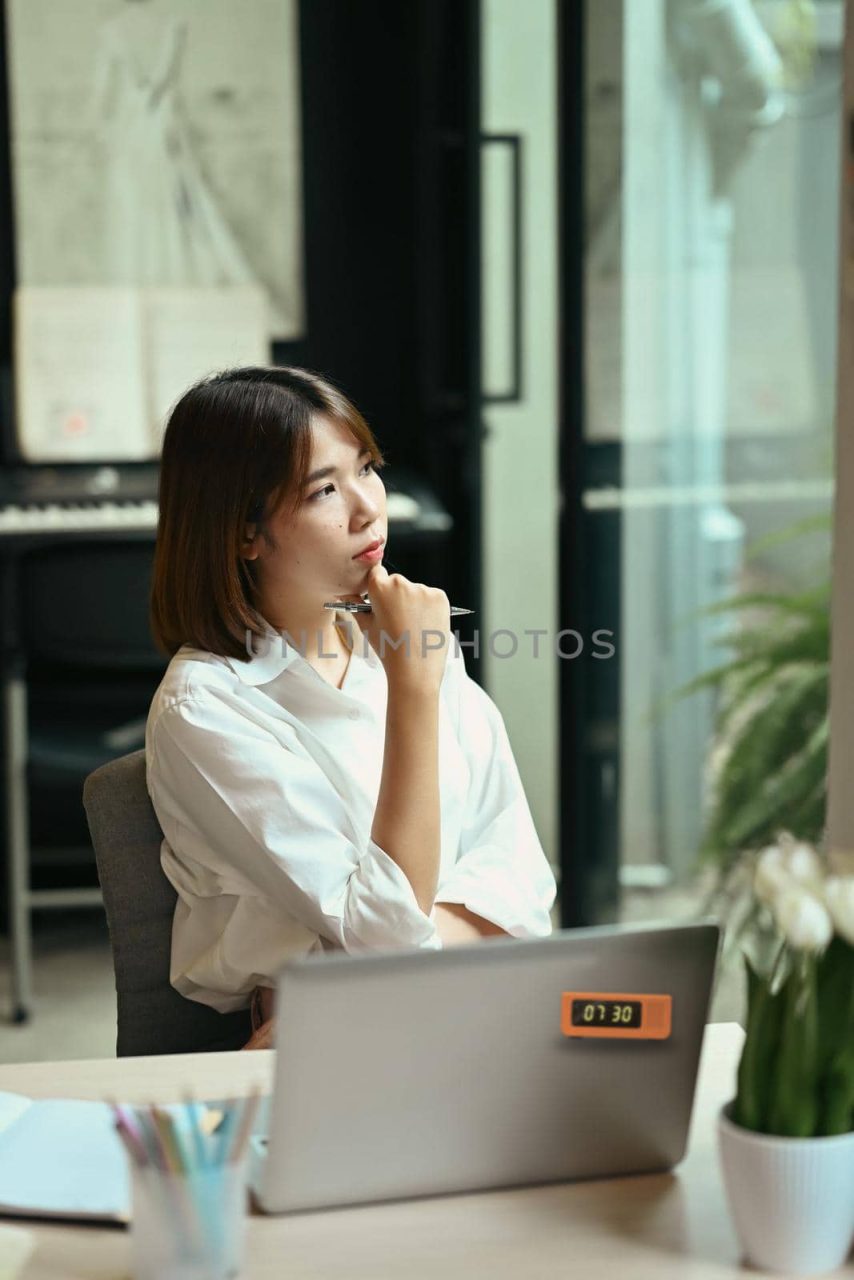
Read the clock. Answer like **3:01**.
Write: **7:30**
